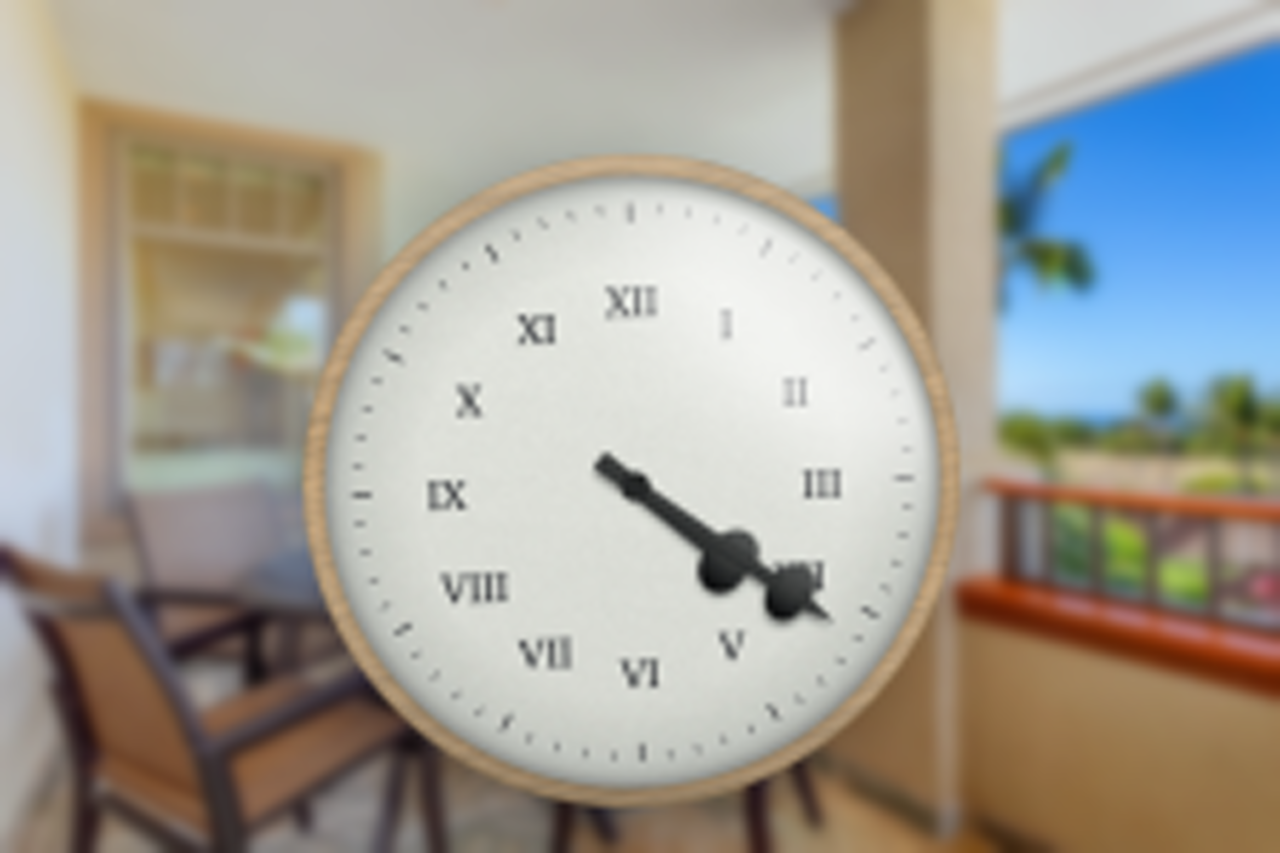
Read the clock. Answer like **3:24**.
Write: **4:21**
